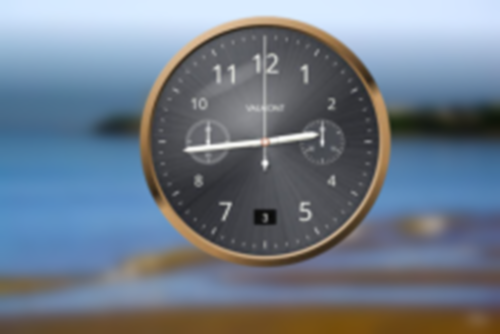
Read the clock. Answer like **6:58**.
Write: **2:44**
